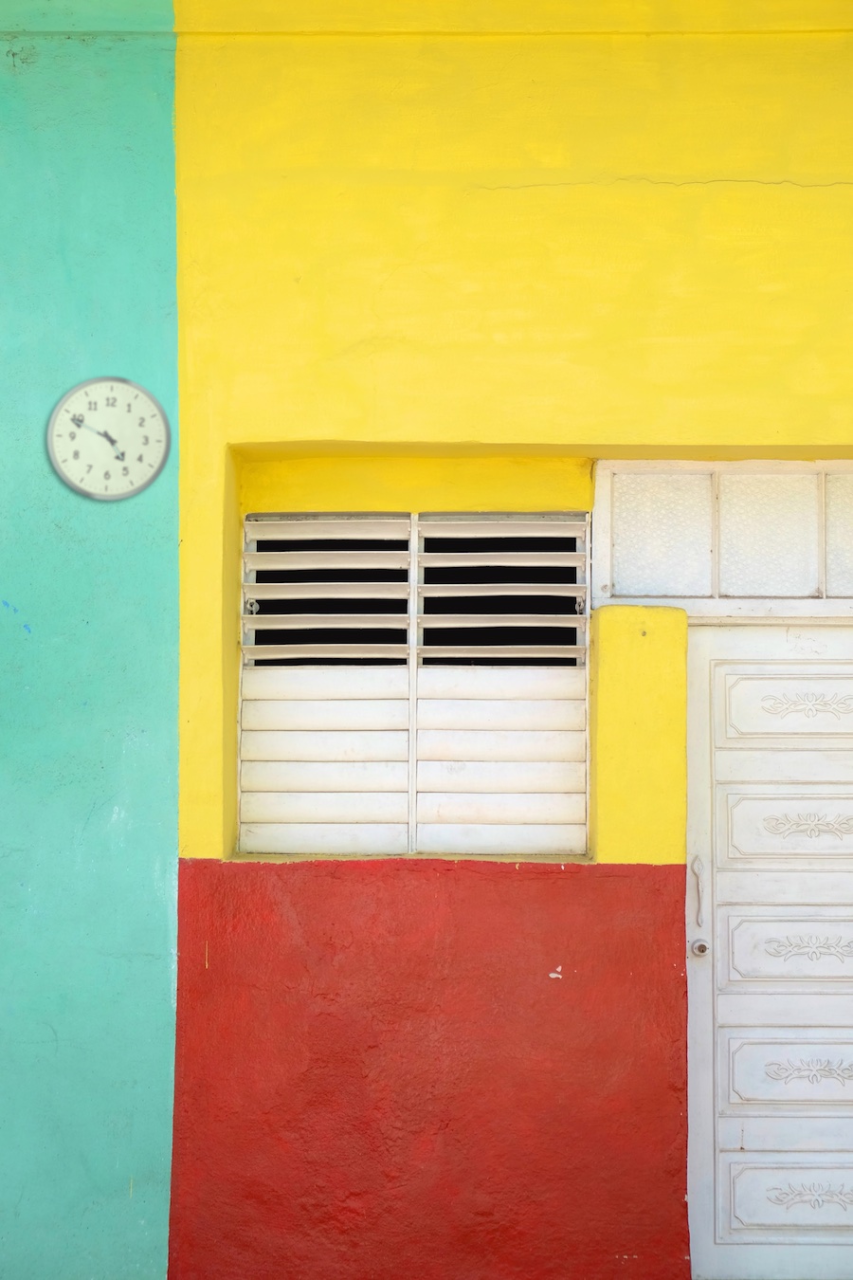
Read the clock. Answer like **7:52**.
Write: **4:49**
